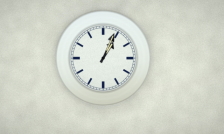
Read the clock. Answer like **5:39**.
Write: **1:04**
